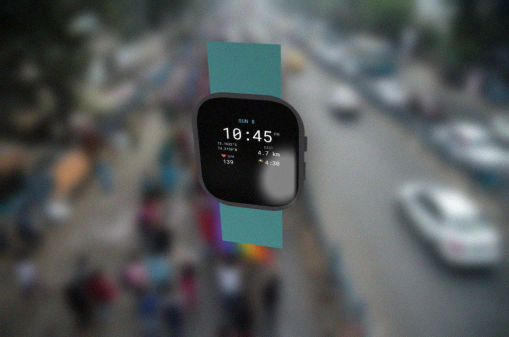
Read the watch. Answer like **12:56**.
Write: **10:45**
